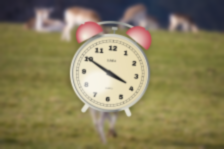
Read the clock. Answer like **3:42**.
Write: **3:50**
